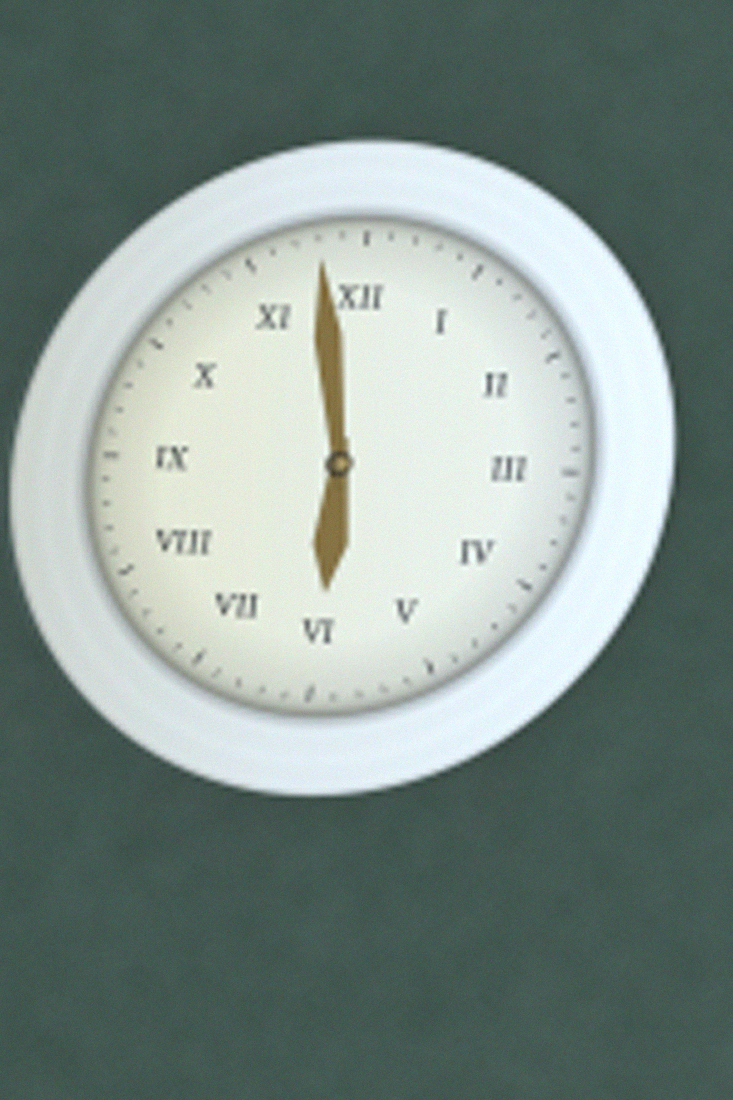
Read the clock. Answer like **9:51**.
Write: **5:58**
